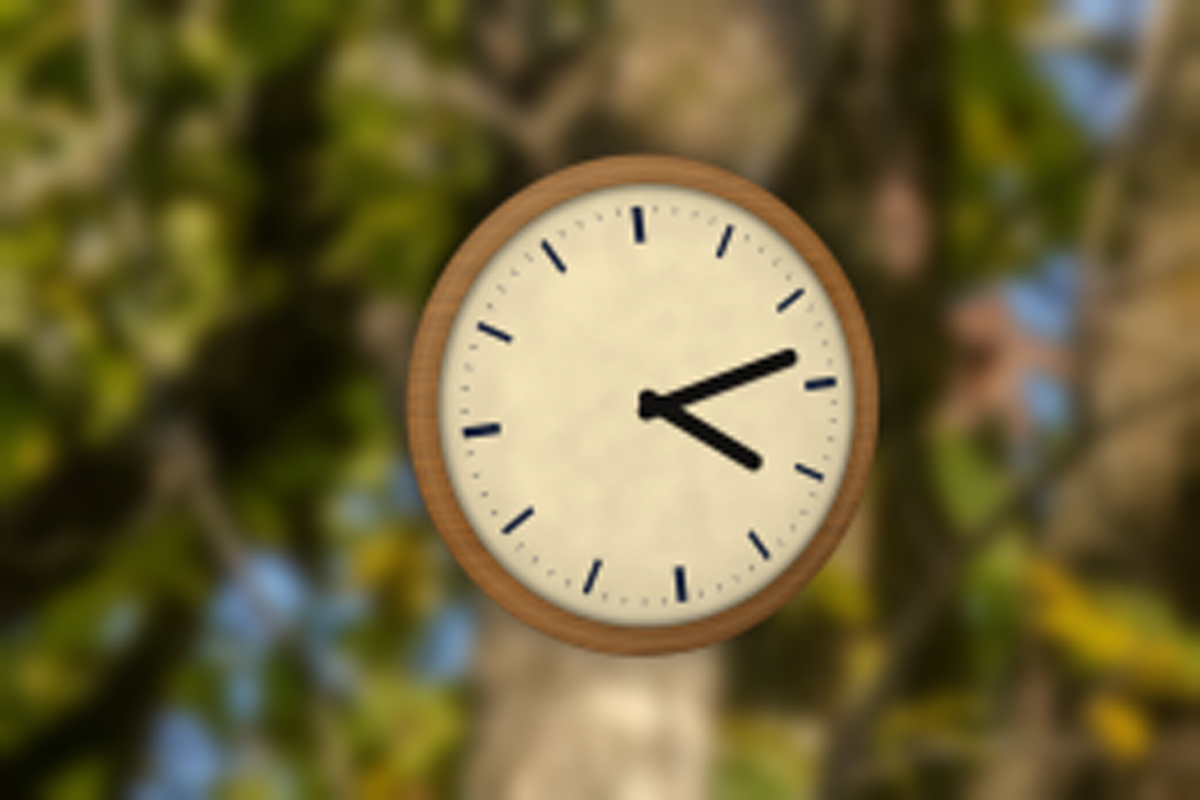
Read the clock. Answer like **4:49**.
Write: **4:13**
